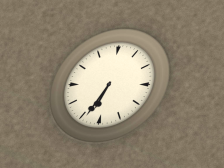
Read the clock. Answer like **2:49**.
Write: **6:34**
